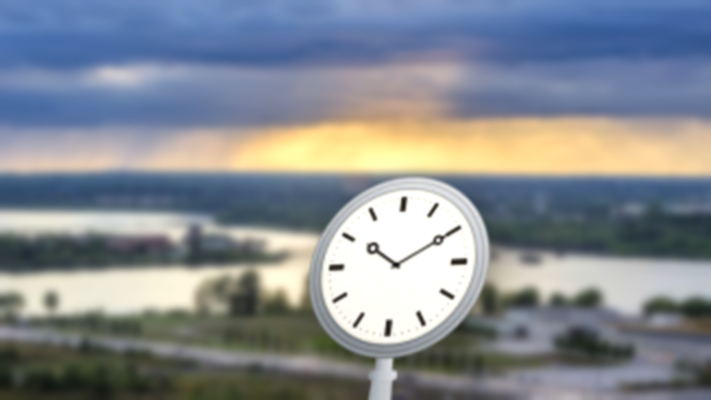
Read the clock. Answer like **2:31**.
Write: **10:10**
